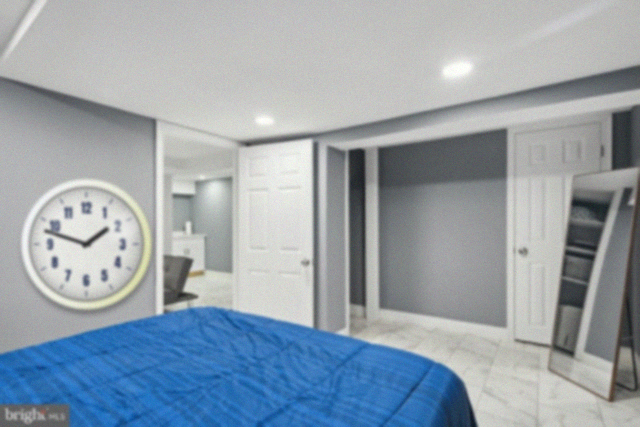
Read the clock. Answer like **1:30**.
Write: **1:48**
